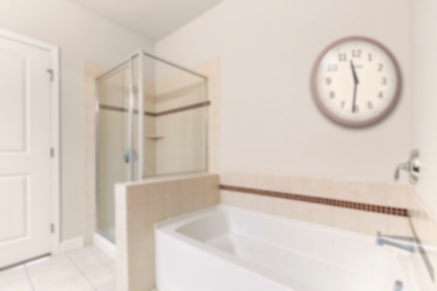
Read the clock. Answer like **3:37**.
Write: **11:31**
